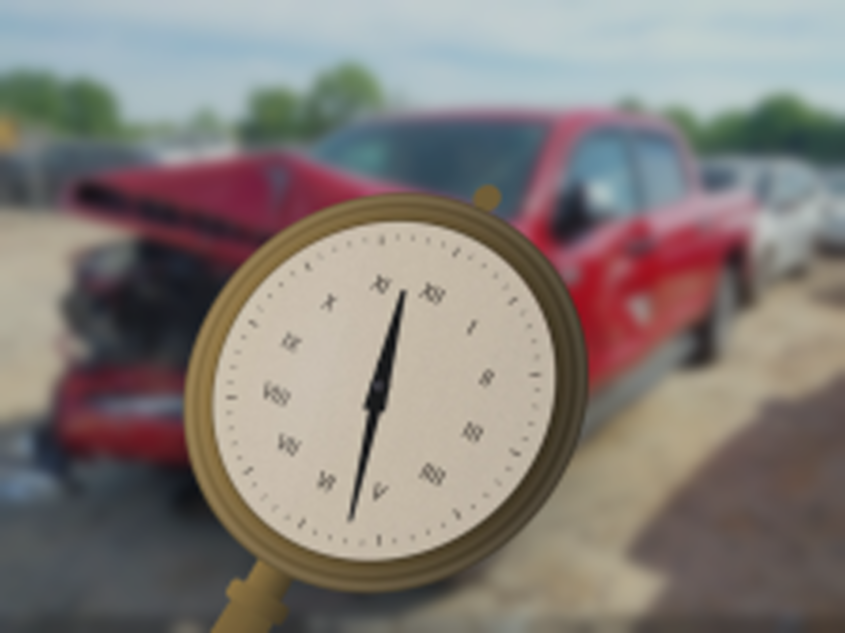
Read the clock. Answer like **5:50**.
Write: **11:27**
